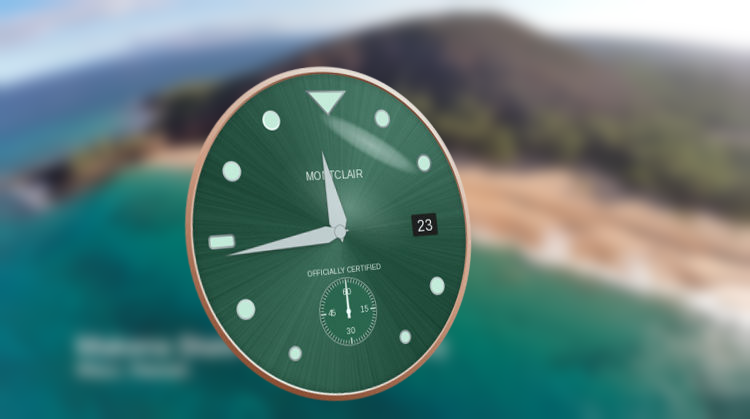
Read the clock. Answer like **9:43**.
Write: **11:44**
